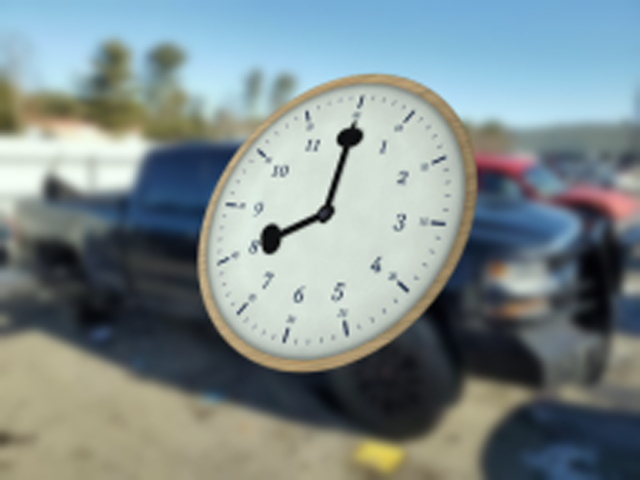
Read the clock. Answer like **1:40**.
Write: **8:00**
